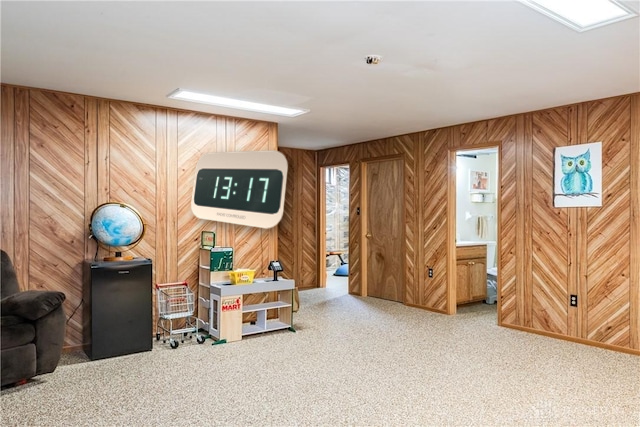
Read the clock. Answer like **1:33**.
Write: **13:17**
